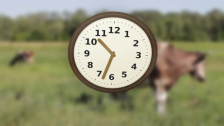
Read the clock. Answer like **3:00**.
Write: **10:33**
